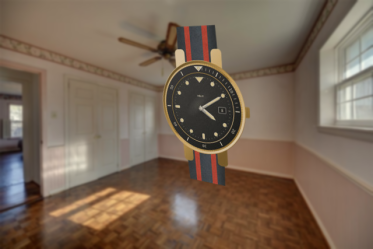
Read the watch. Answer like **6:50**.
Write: **4:10**
